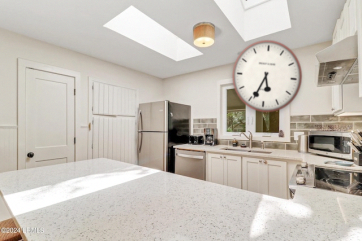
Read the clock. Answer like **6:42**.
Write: **5:34**
